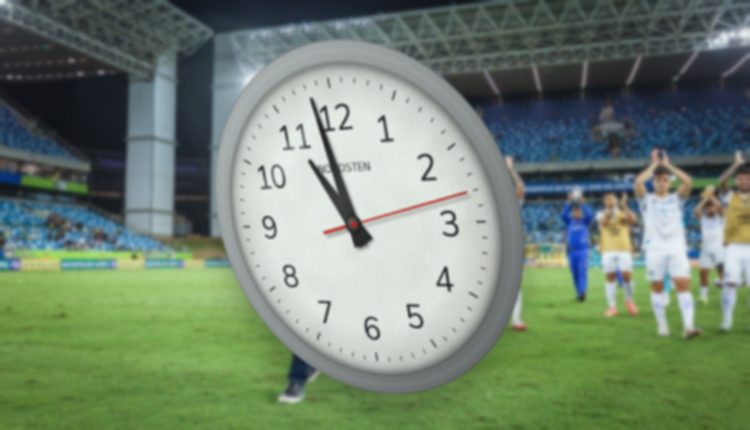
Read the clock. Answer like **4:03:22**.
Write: **10:58:13**
